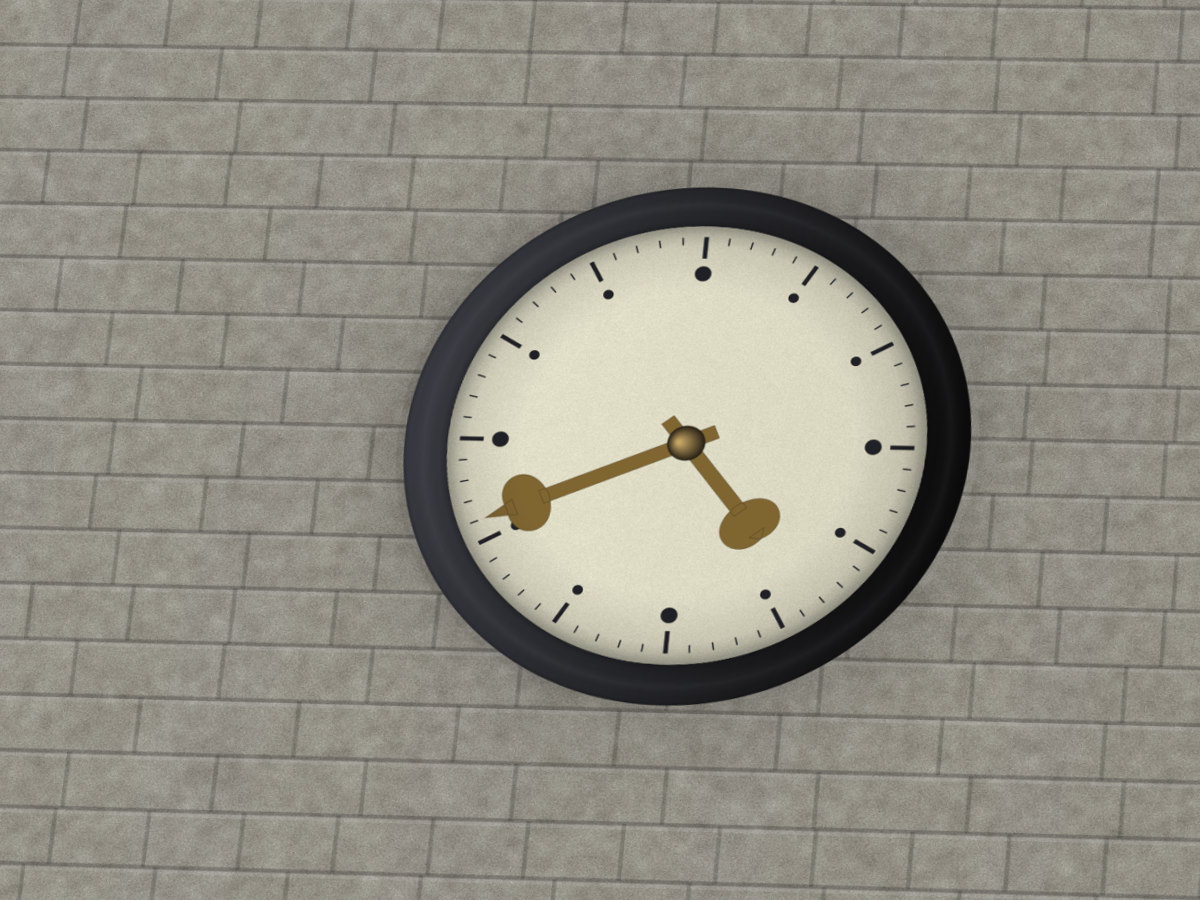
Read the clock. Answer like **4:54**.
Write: **4:41**
